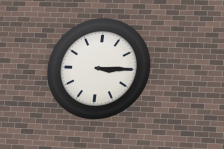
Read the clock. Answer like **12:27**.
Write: **3:15**
